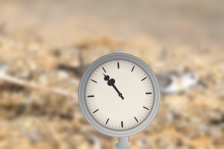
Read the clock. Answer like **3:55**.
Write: **10:54**
